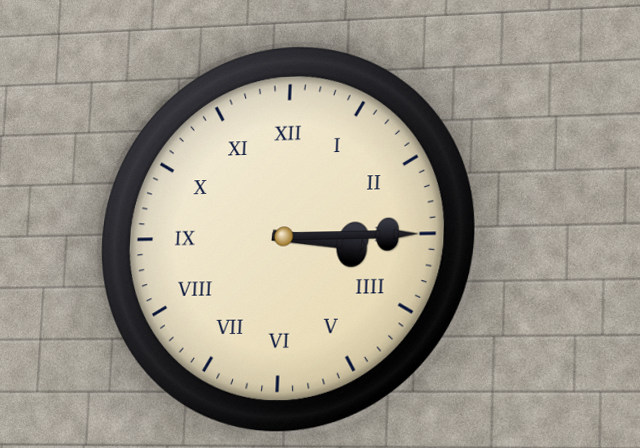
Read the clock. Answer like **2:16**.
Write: **3:15**
